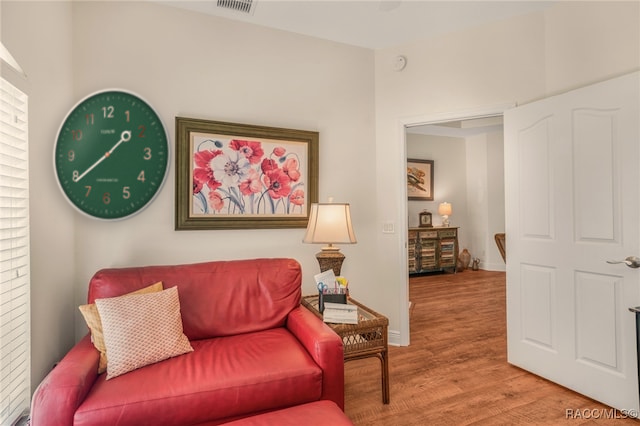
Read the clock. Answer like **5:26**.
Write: **1:39**
